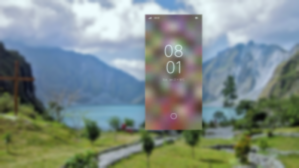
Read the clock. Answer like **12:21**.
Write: **8:01**
